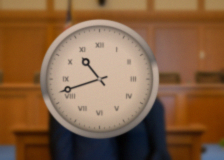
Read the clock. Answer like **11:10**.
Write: **10:42**
